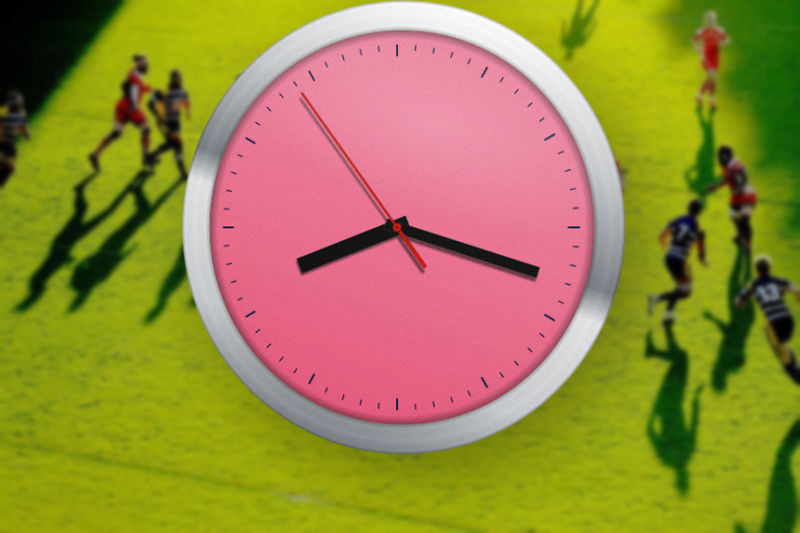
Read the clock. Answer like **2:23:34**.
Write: **8:17:54**
